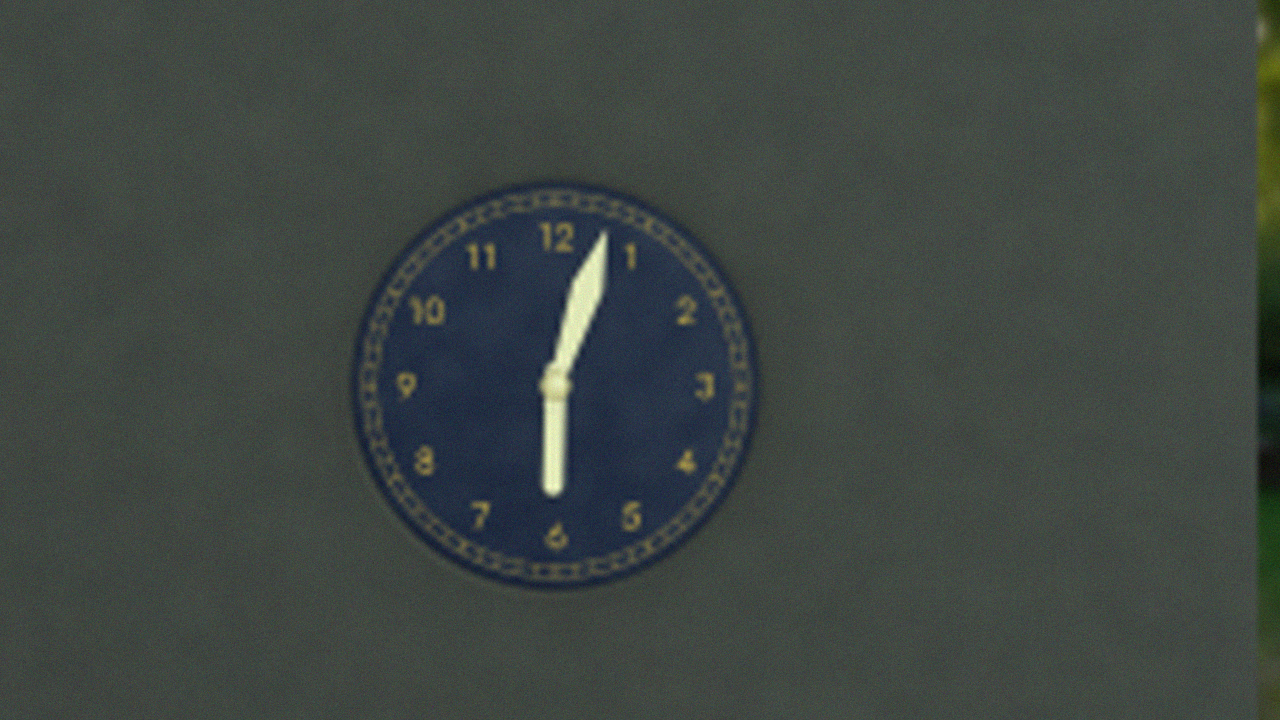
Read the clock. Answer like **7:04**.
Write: **6:03**
